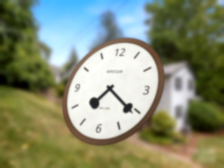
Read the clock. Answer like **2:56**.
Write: **7:21**
